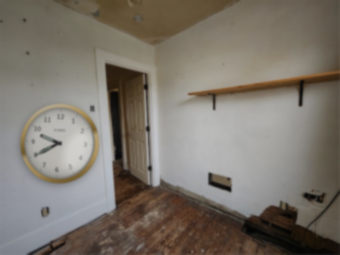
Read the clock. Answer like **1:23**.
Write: **9:40**
